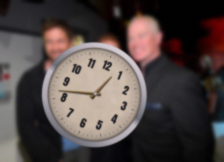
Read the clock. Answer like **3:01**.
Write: **12:42**
